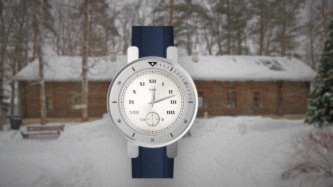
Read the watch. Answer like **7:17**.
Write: **12:12**
